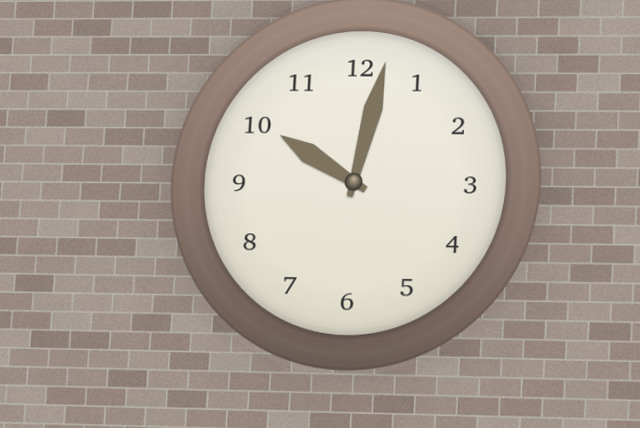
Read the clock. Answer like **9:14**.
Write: **10:02**
